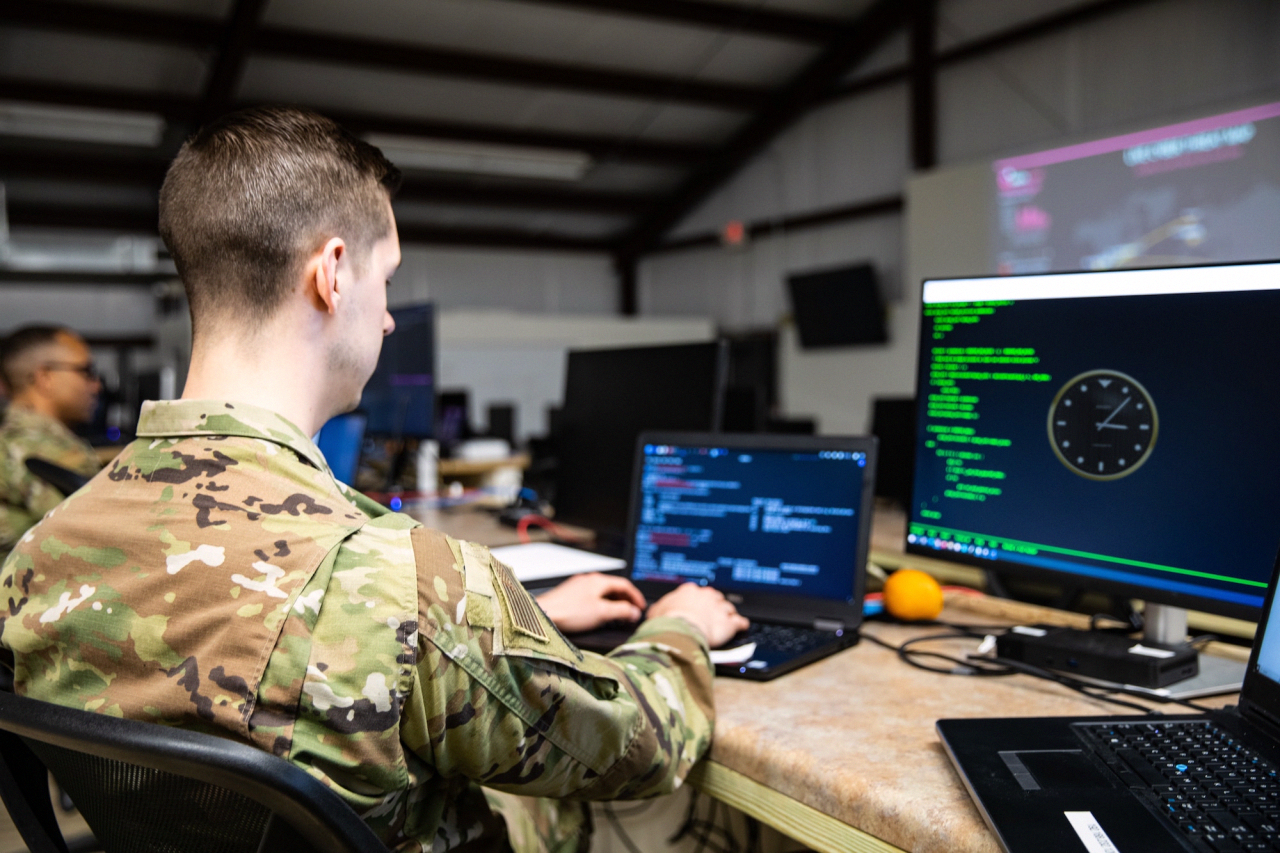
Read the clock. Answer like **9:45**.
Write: **3:07**
